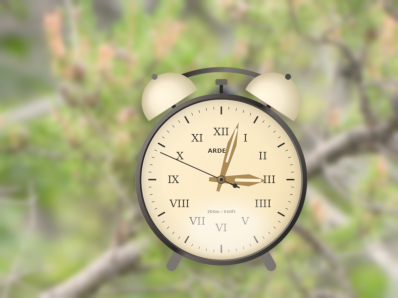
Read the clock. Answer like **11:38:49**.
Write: **3:02:49**
